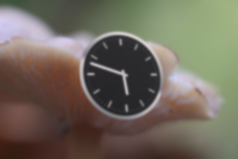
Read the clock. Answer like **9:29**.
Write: **5:48**
